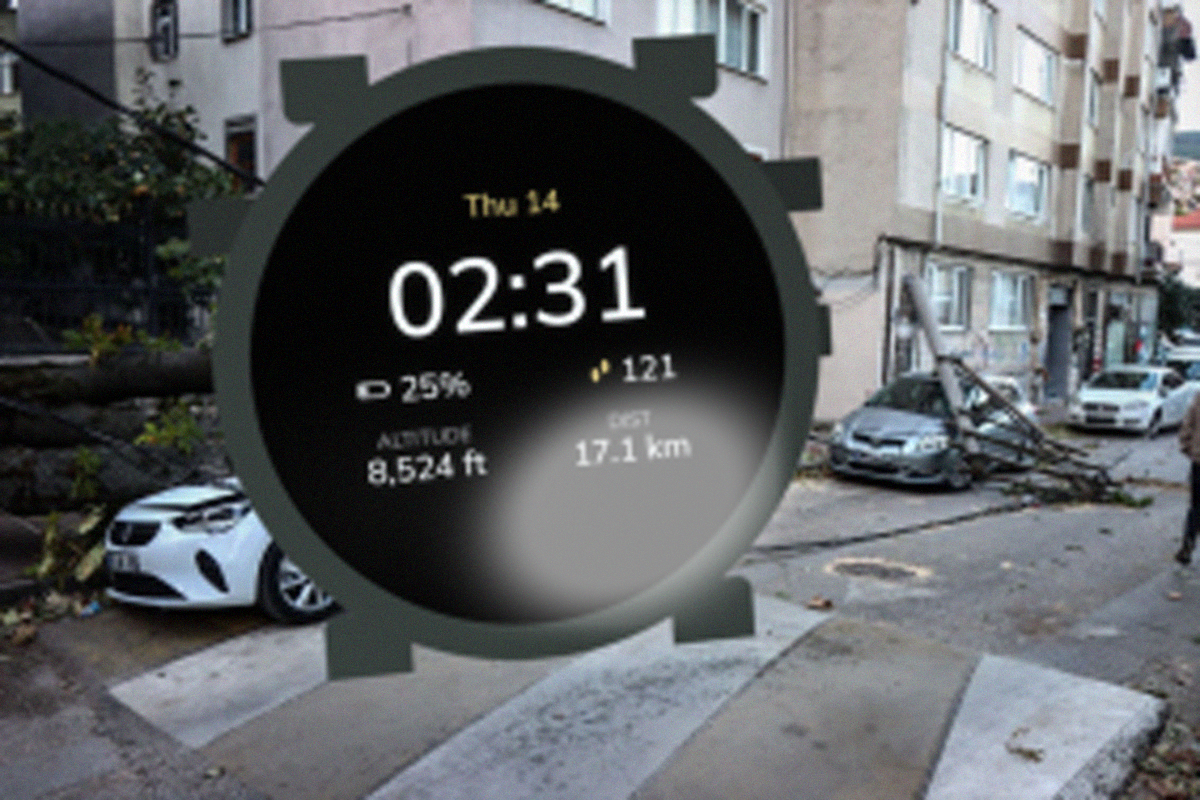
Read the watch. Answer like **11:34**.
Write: **2:31**
